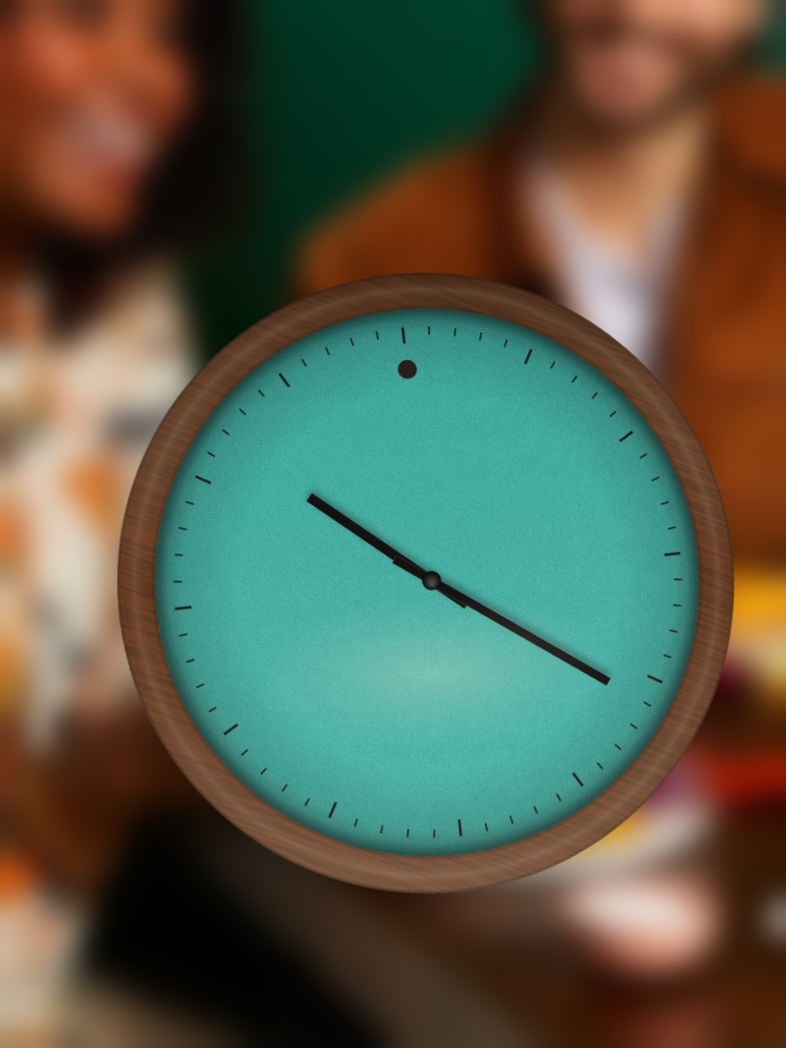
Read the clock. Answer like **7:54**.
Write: **10:21**
